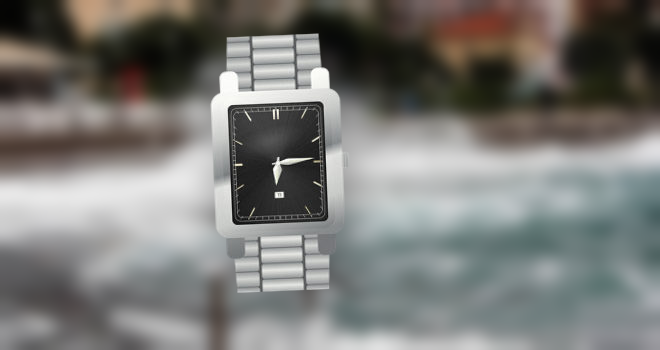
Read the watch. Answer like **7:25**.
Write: **6:14**
